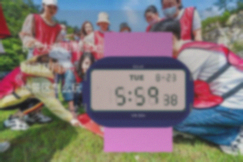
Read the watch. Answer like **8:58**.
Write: **5:59**
